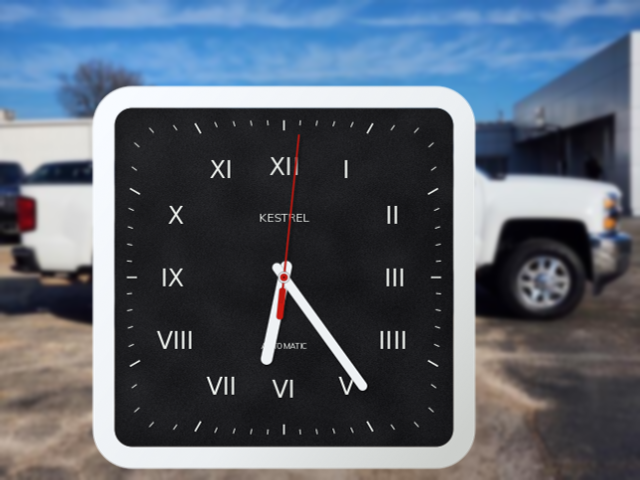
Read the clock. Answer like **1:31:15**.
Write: **6:24:01**
